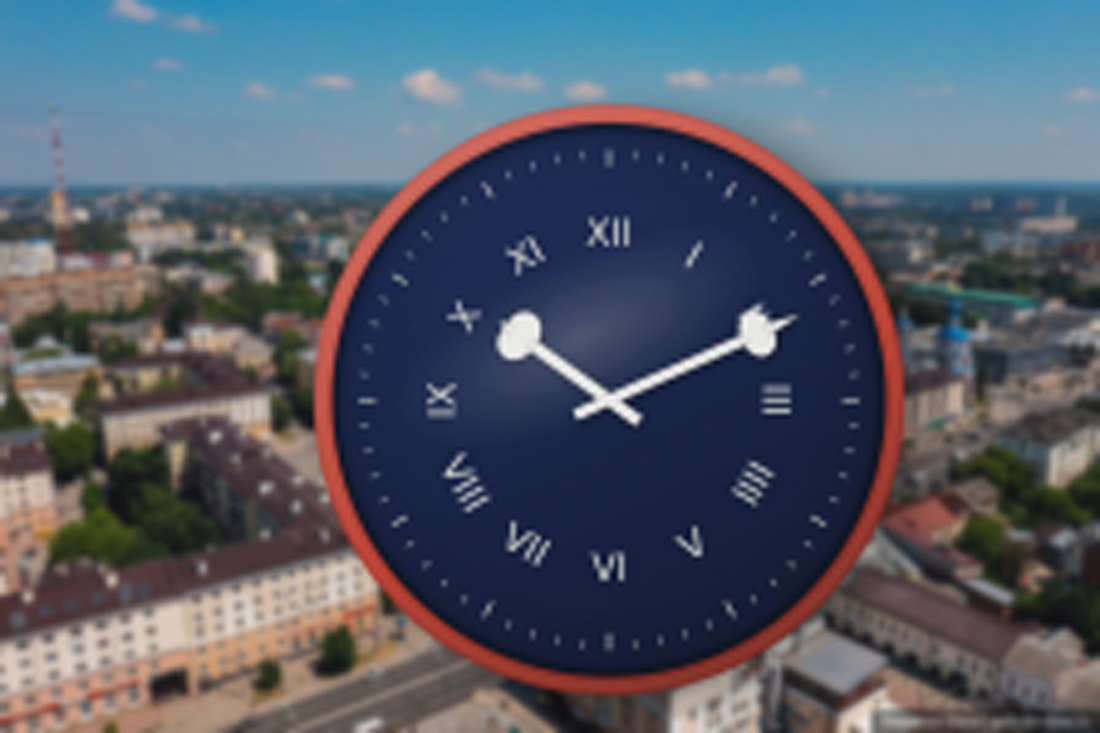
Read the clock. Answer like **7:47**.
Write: **10:11**
